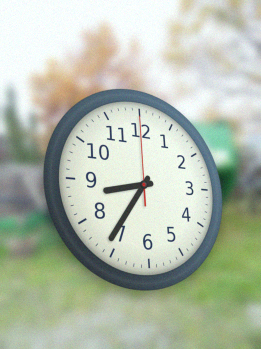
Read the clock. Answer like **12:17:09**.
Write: **8:36:00**
